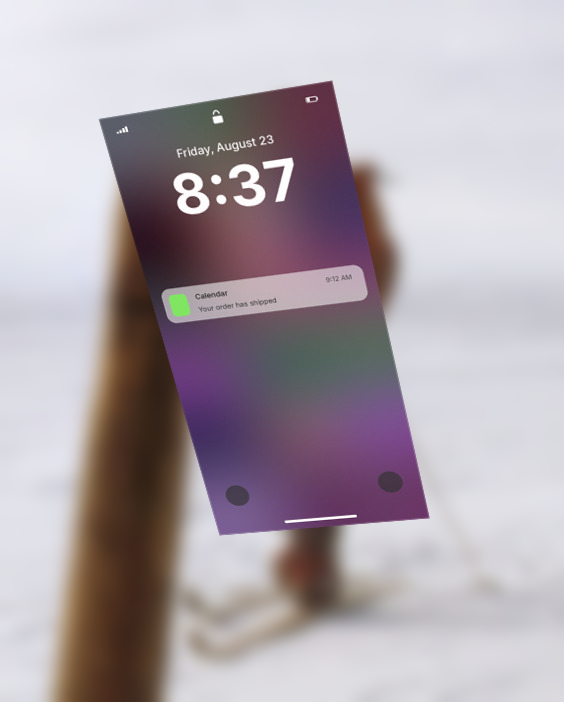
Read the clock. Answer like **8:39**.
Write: **8:37**
